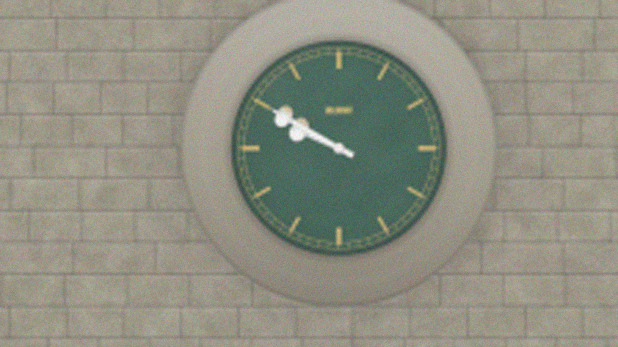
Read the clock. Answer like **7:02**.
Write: **9:50**
